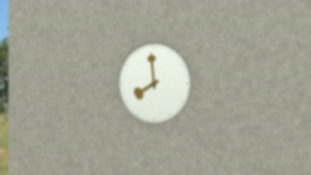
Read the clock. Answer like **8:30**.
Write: **7:59**
